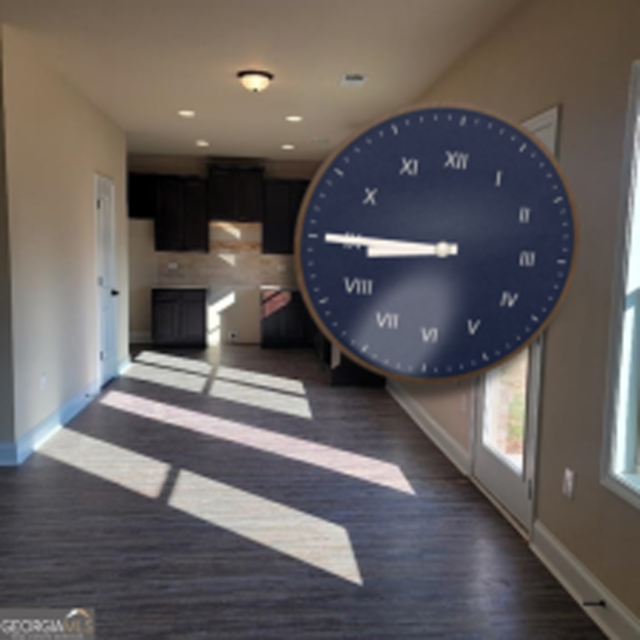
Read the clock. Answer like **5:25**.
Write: **8:45**
